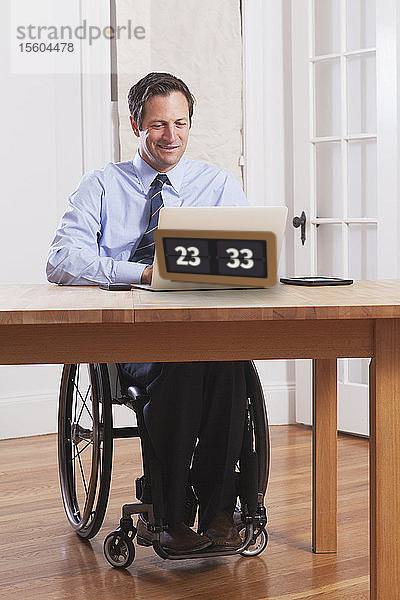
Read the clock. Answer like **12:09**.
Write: **23:33**
